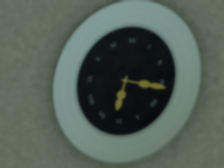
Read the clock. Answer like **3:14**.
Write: **6:16**
